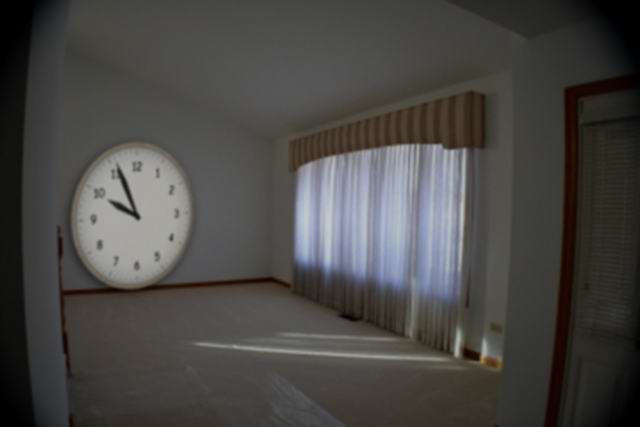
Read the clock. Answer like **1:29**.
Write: **9:56**
